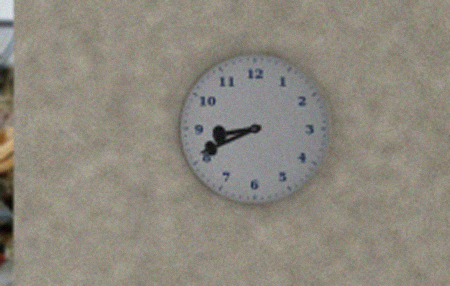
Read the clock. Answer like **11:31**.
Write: **8:41**
